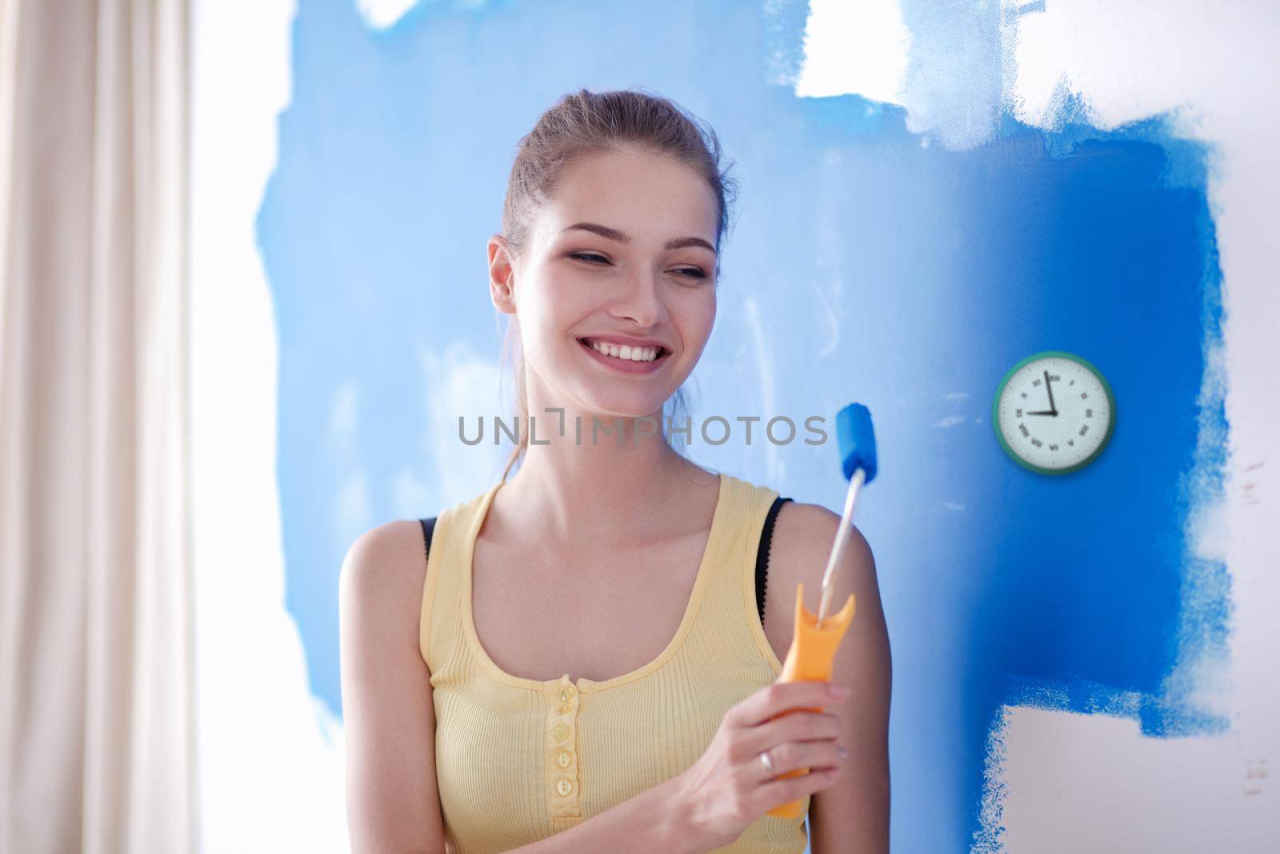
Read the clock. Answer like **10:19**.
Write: **8:58**
